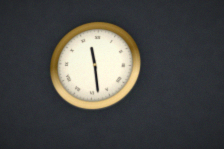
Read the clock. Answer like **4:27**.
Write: **11:28**
